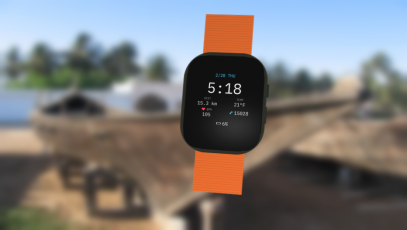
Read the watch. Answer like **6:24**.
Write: **5:18**
